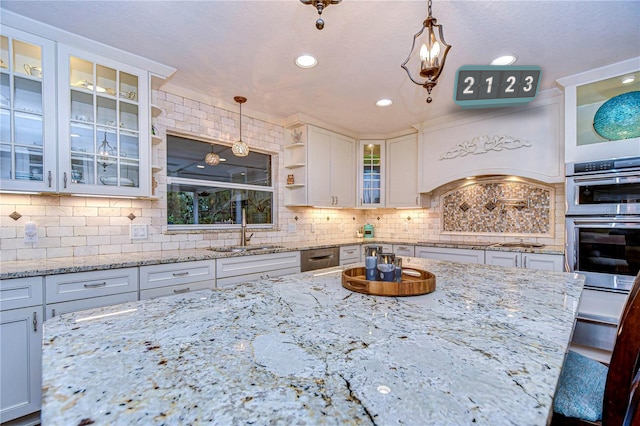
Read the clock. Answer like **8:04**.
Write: **21:23**
